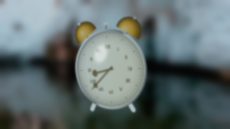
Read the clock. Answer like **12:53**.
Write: **8:38**
